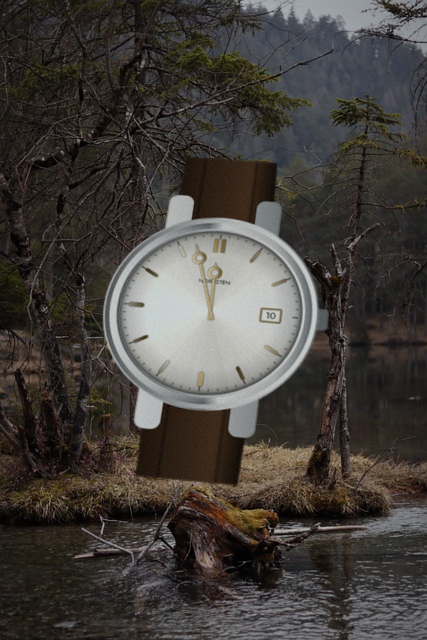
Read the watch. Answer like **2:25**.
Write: **11:57**
